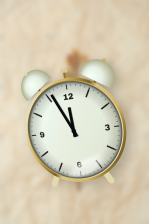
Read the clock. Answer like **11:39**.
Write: **11:56**
